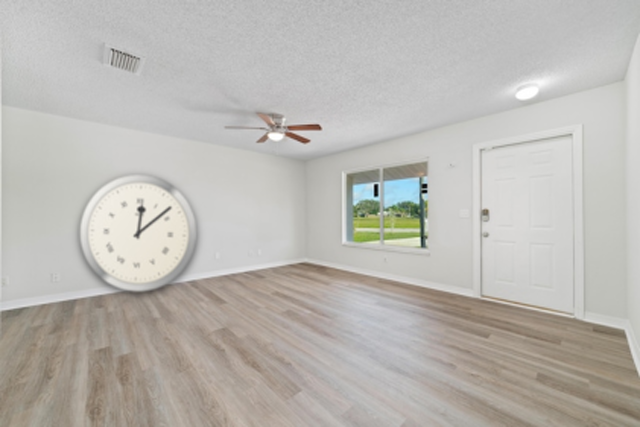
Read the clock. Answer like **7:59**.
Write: **12:08**
